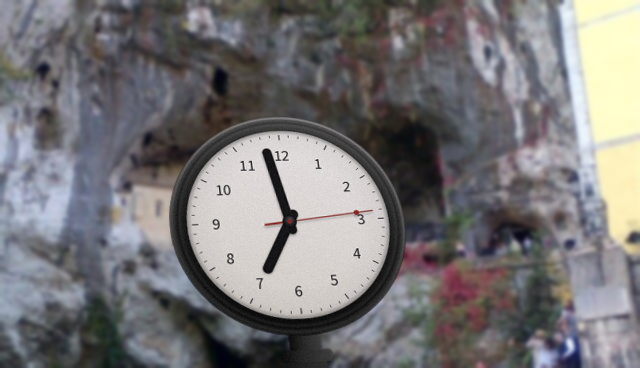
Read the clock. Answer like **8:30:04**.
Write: **6:58:14**
